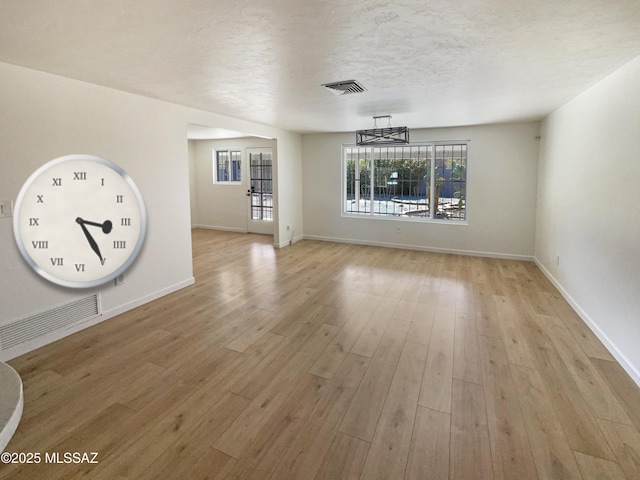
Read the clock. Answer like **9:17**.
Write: **3:25**
